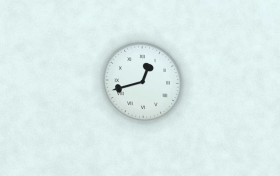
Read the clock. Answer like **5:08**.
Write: **12:42**
